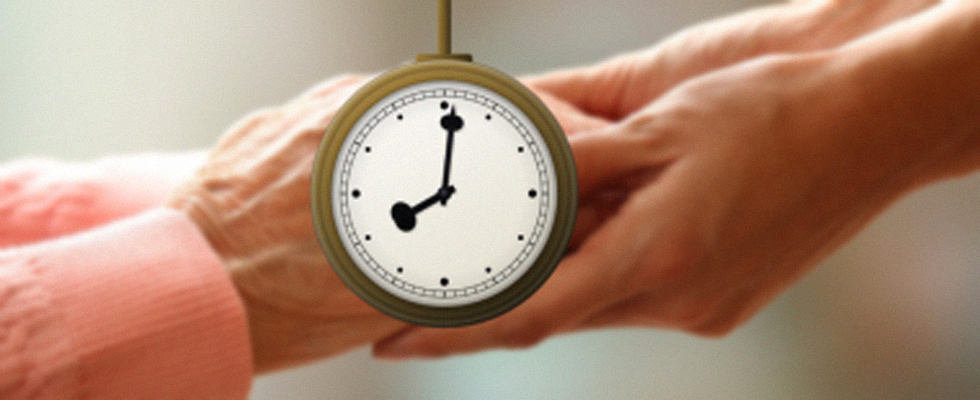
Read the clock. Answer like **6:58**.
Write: **8:01**
